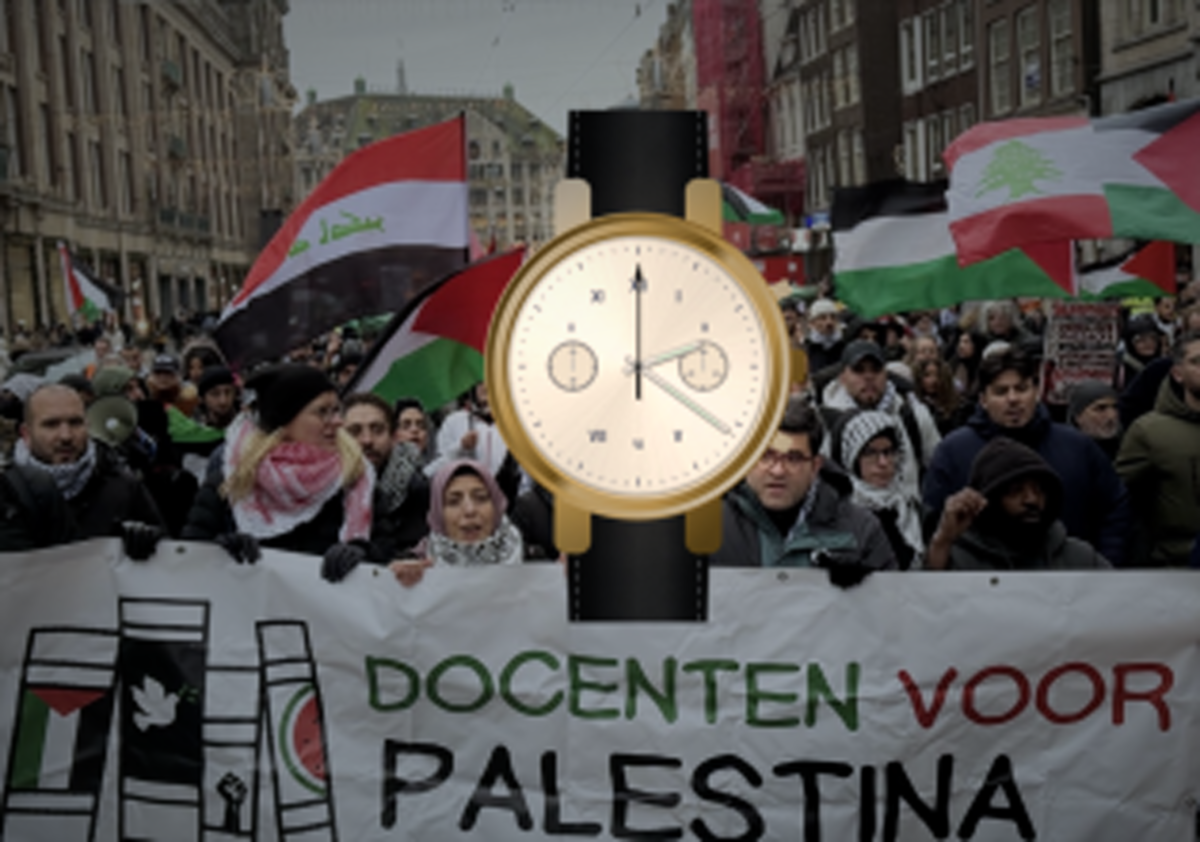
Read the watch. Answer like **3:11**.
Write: **2:21**
